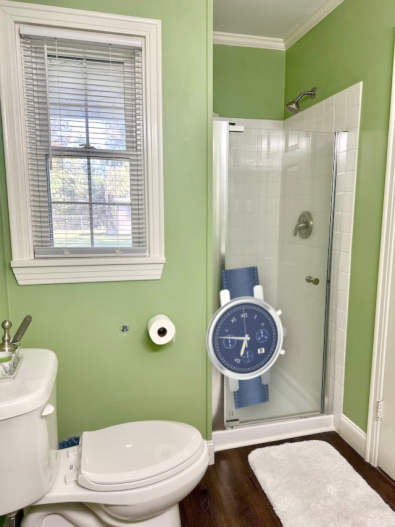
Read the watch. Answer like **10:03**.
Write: **6:47**
